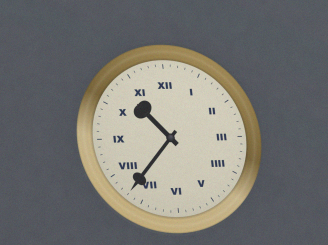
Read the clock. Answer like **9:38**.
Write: **10:37**
